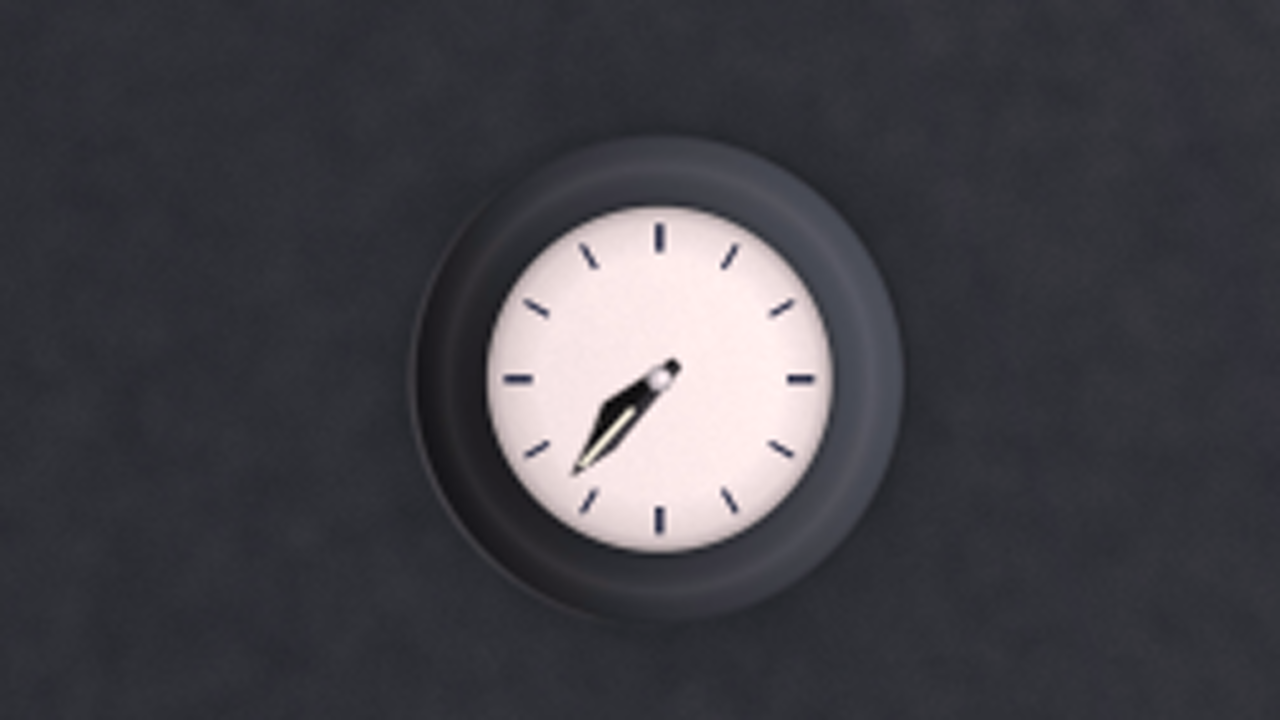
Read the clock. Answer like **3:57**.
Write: **7:37**
